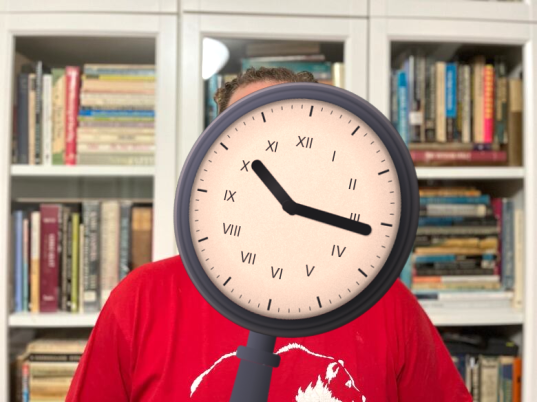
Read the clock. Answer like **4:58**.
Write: **10:16**
